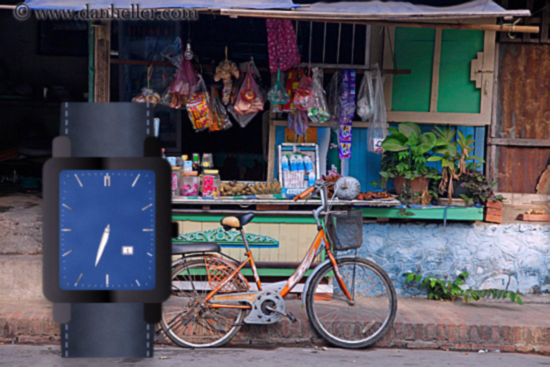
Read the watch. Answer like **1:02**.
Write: **6:33**
